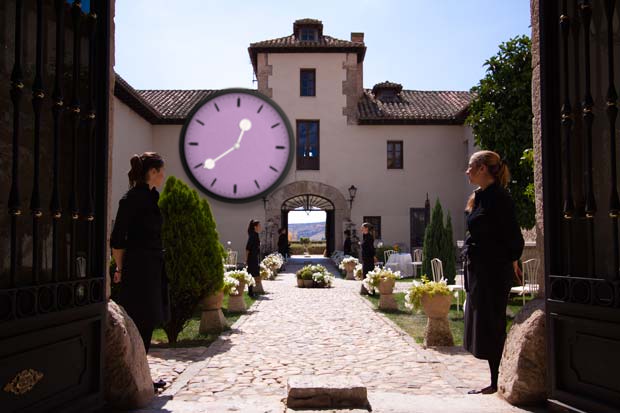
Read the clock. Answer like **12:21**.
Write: **12:39**
